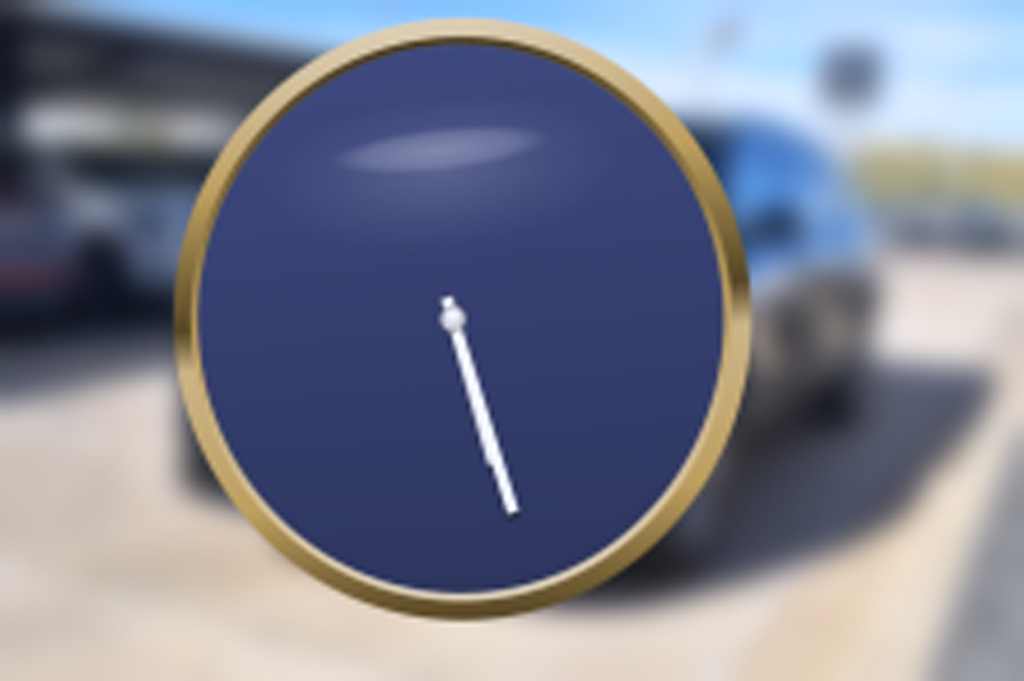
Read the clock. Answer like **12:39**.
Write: **5:27**
